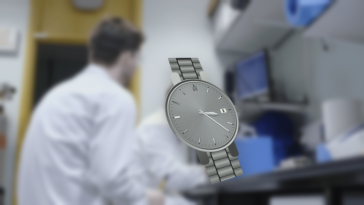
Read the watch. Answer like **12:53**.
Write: **3:23**
